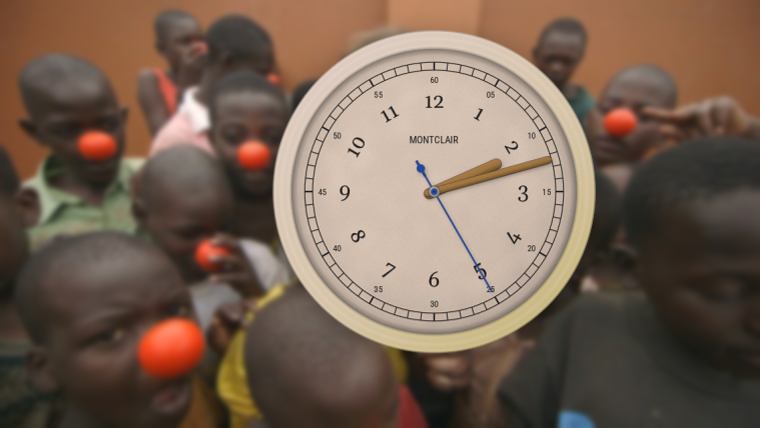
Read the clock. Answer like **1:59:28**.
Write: **2:12:25**
